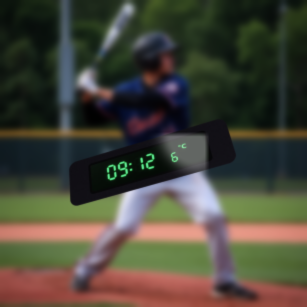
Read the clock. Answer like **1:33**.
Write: **9:12**
